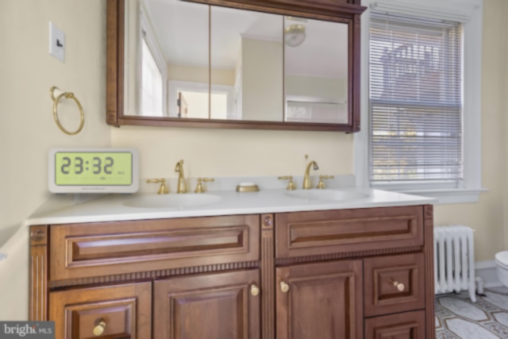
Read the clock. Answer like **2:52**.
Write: **23:32**
